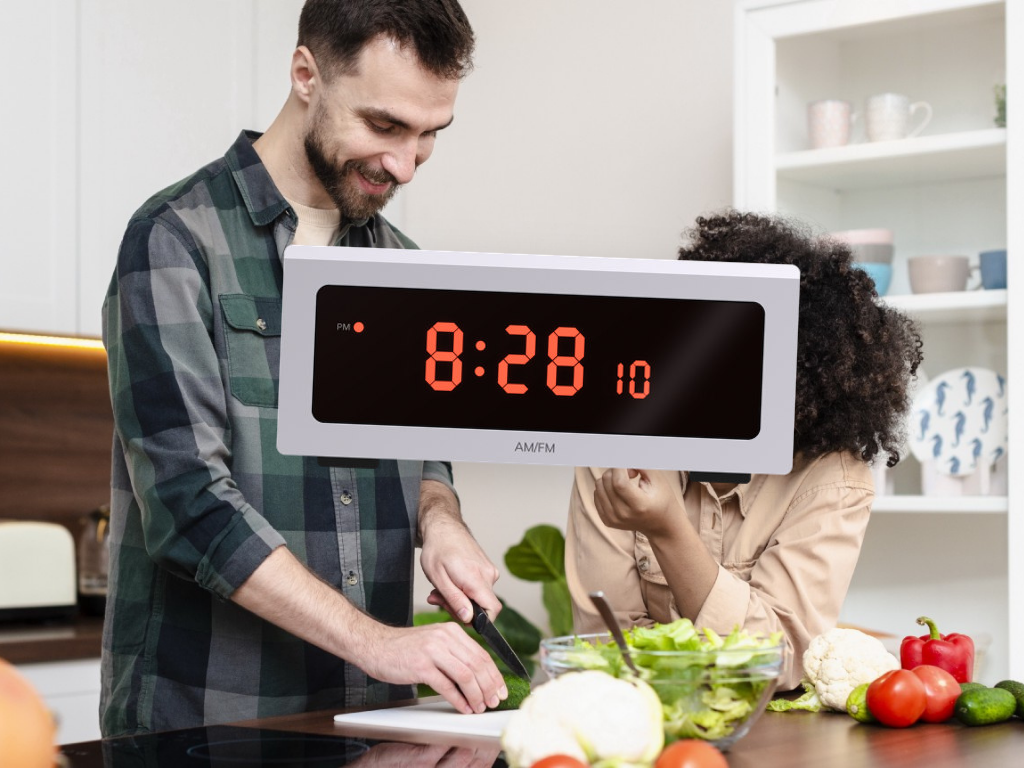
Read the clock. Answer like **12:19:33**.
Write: **8:28:10**
